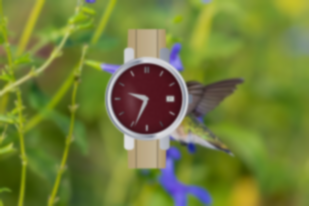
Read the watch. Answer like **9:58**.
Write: **9:34**
